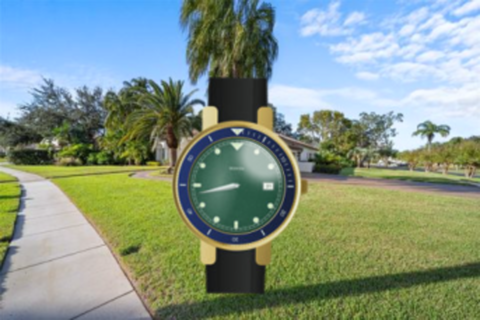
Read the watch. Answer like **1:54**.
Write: **8:43**
